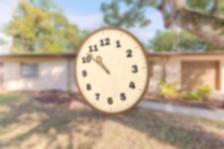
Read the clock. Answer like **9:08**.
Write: **10:52**
